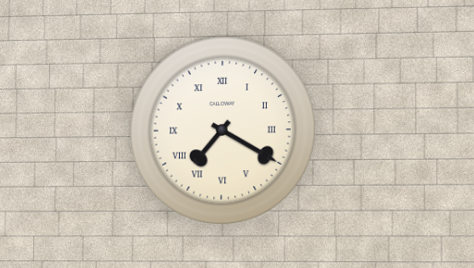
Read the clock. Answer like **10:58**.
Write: **7:20**
